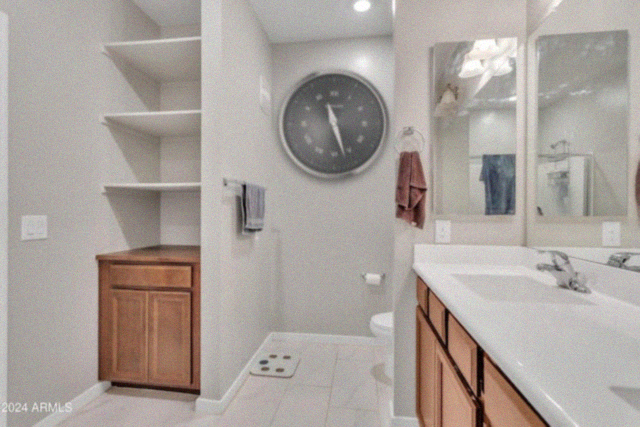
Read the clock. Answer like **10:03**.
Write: **11:27**
